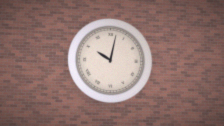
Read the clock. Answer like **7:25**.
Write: **10:02**
